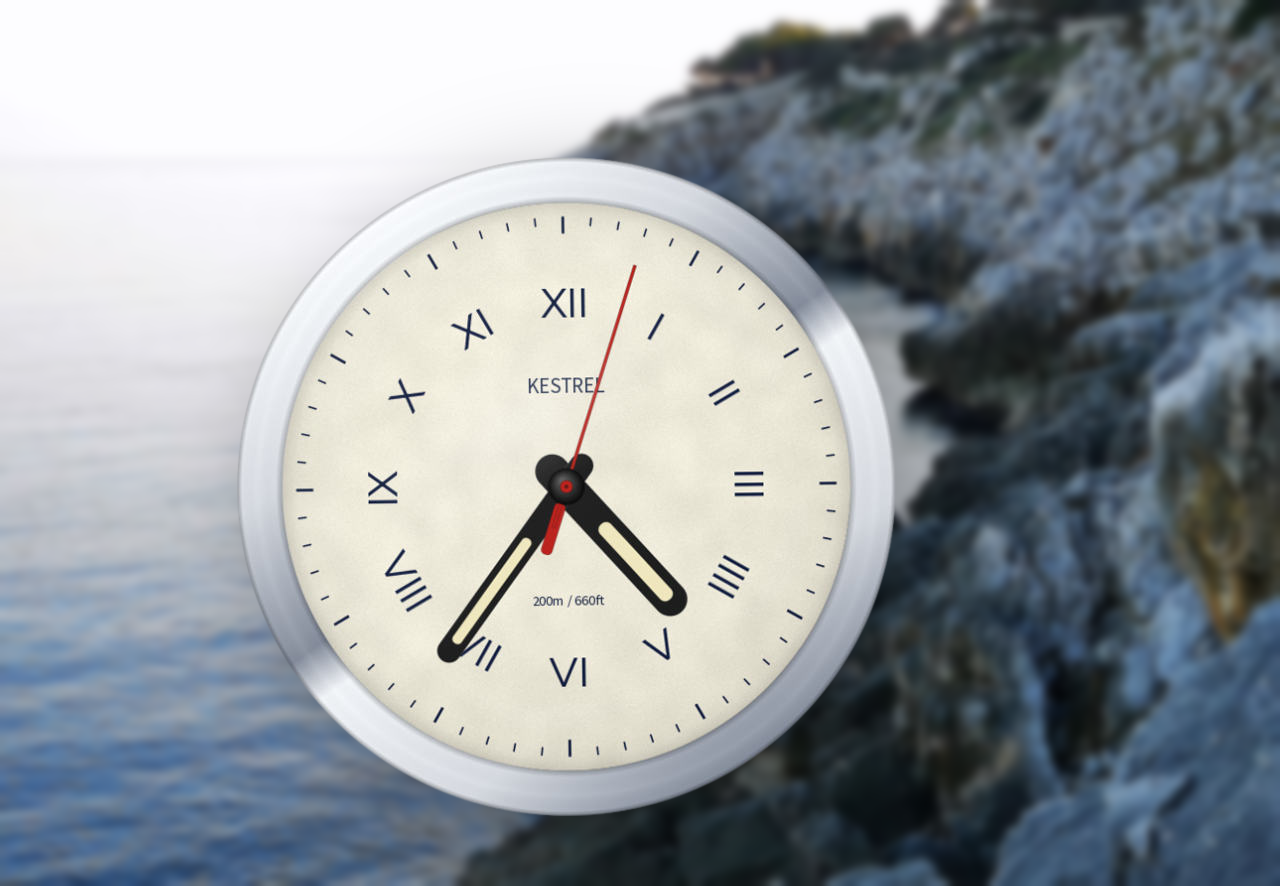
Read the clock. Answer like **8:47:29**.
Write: **4:36:03**
